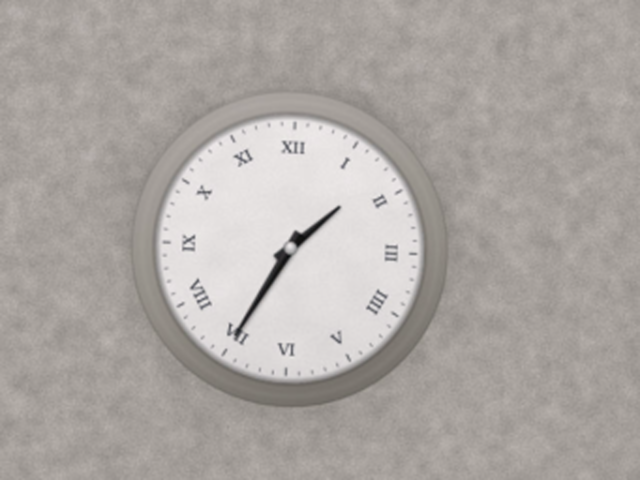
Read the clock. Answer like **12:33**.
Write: **1:35**
